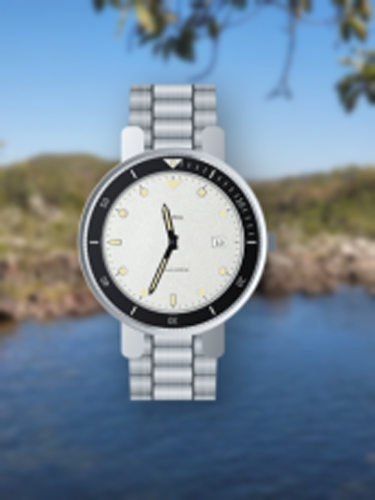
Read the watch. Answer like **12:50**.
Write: **11:34**
